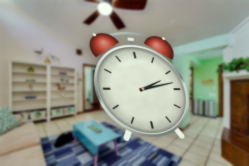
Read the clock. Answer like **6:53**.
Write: **2:13**
